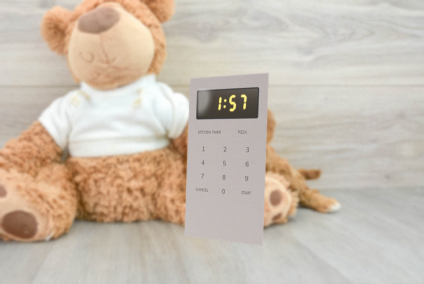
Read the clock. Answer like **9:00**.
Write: **1:57**
